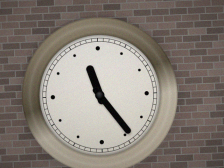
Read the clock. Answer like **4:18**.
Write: **11:24**
